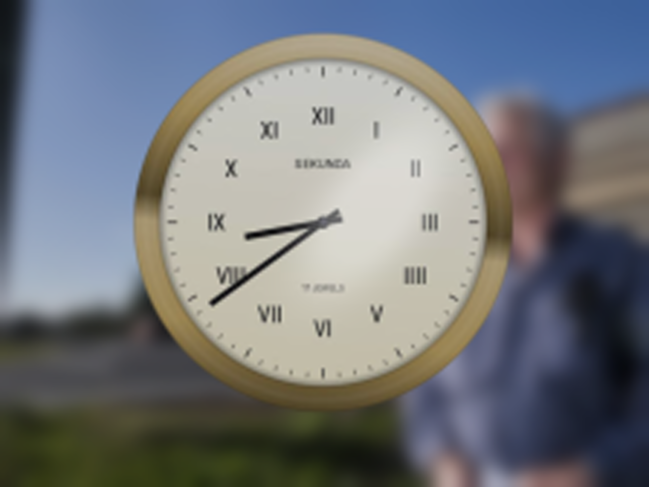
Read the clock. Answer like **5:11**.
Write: **8:39**
